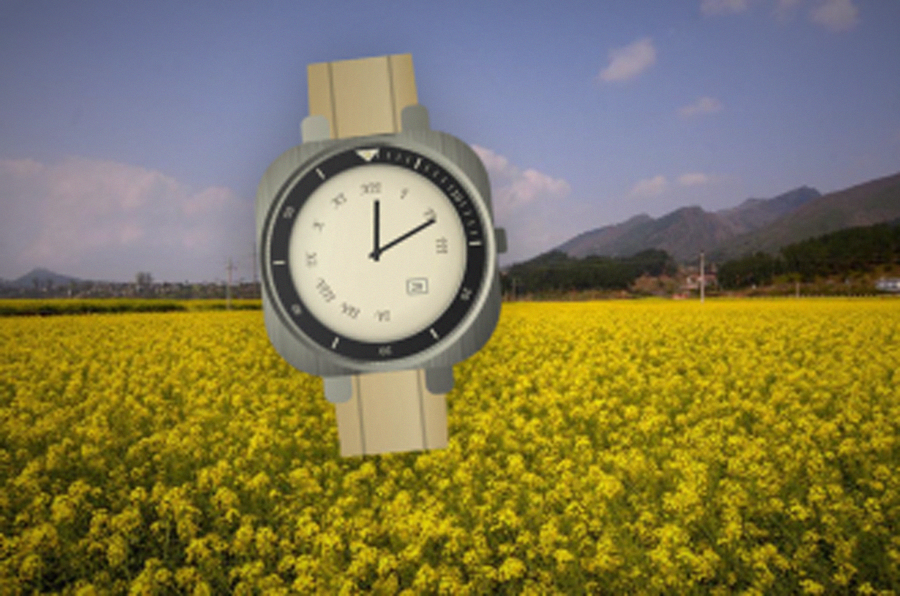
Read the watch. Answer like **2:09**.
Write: **12:11**
